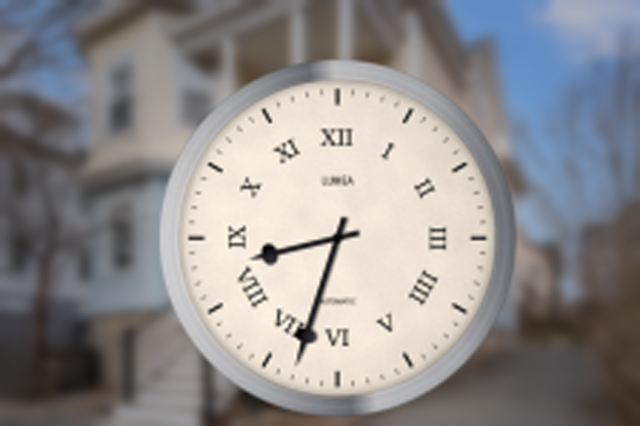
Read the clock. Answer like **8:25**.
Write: **8:33**
